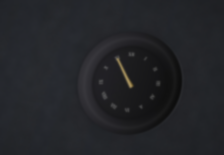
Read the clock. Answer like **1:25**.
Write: **10:55**
